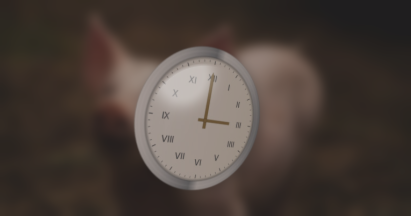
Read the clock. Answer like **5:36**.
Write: **3:00**
